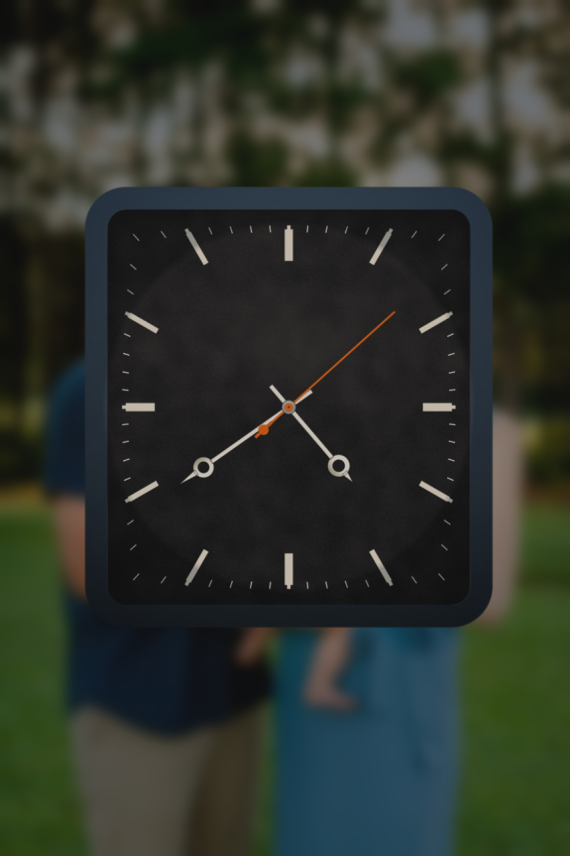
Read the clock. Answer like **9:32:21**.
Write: **4:39:08**
